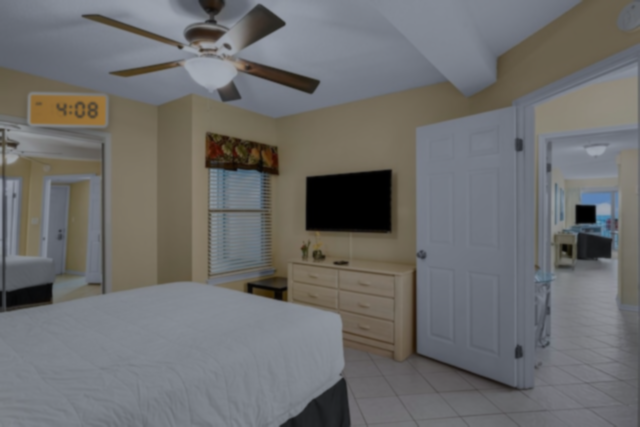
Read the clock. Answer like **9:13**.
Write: **4:08**
